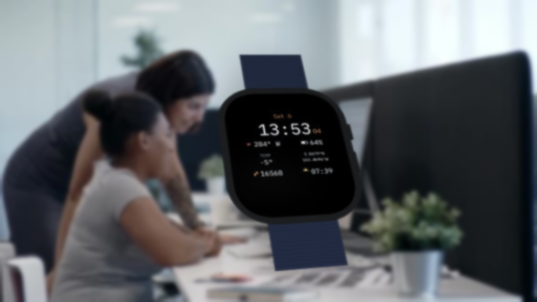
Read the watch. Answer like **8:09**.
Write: **13:53**
